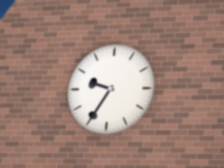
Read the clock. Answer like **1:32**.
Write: **9:35**
